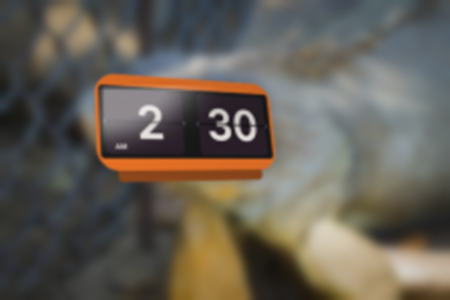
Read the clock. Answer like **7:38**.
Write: **2:30**
